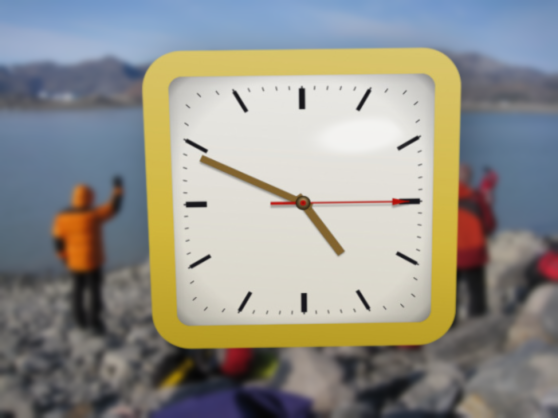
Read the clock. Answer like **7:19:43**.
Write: **4:49:15**
